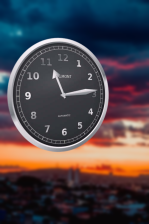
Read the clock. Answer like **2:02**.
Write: **11:14**
